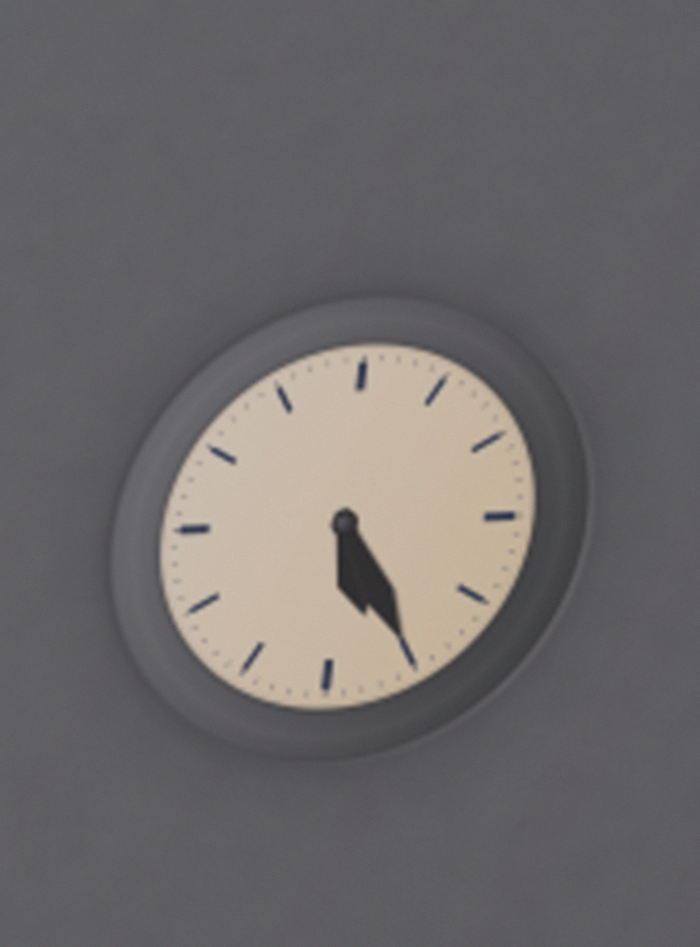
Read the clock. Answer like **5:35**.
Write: **5:25**
